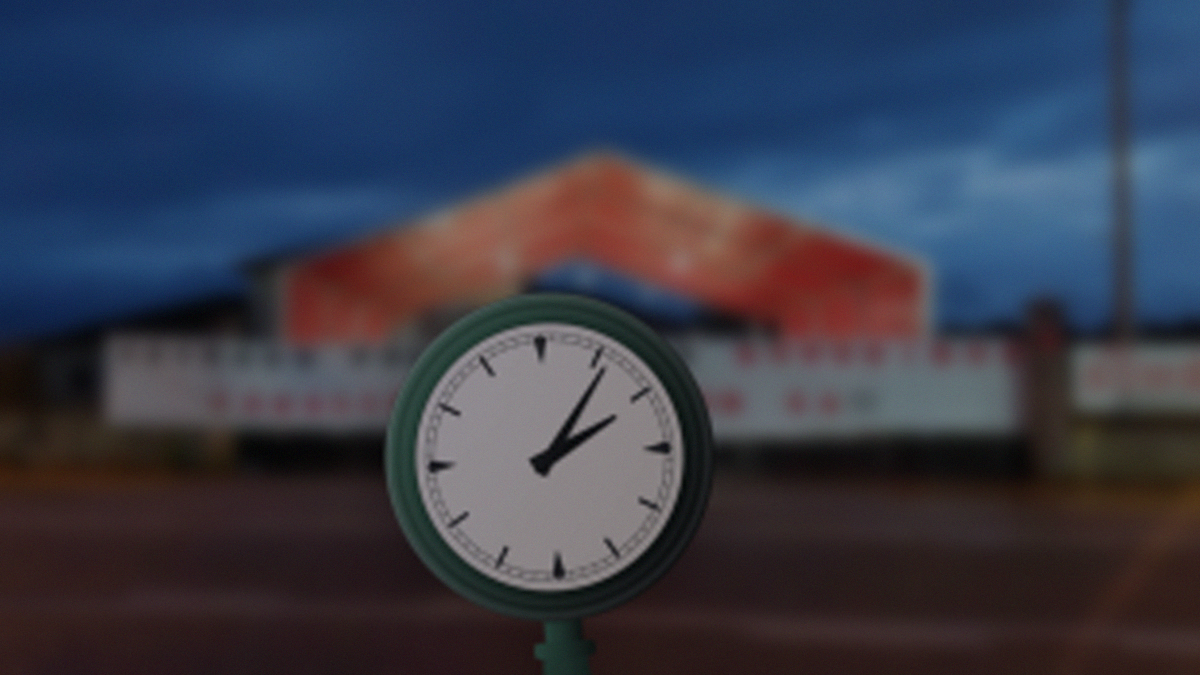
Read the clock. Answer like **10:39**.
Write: **2:06**
